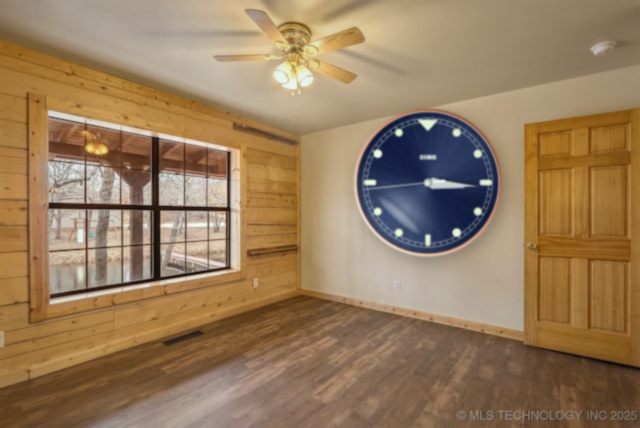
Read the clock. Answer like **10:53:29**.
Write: **3:15:44**
